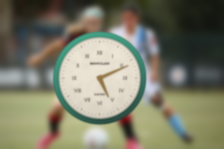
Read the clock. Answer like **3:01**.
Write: **5:11**
